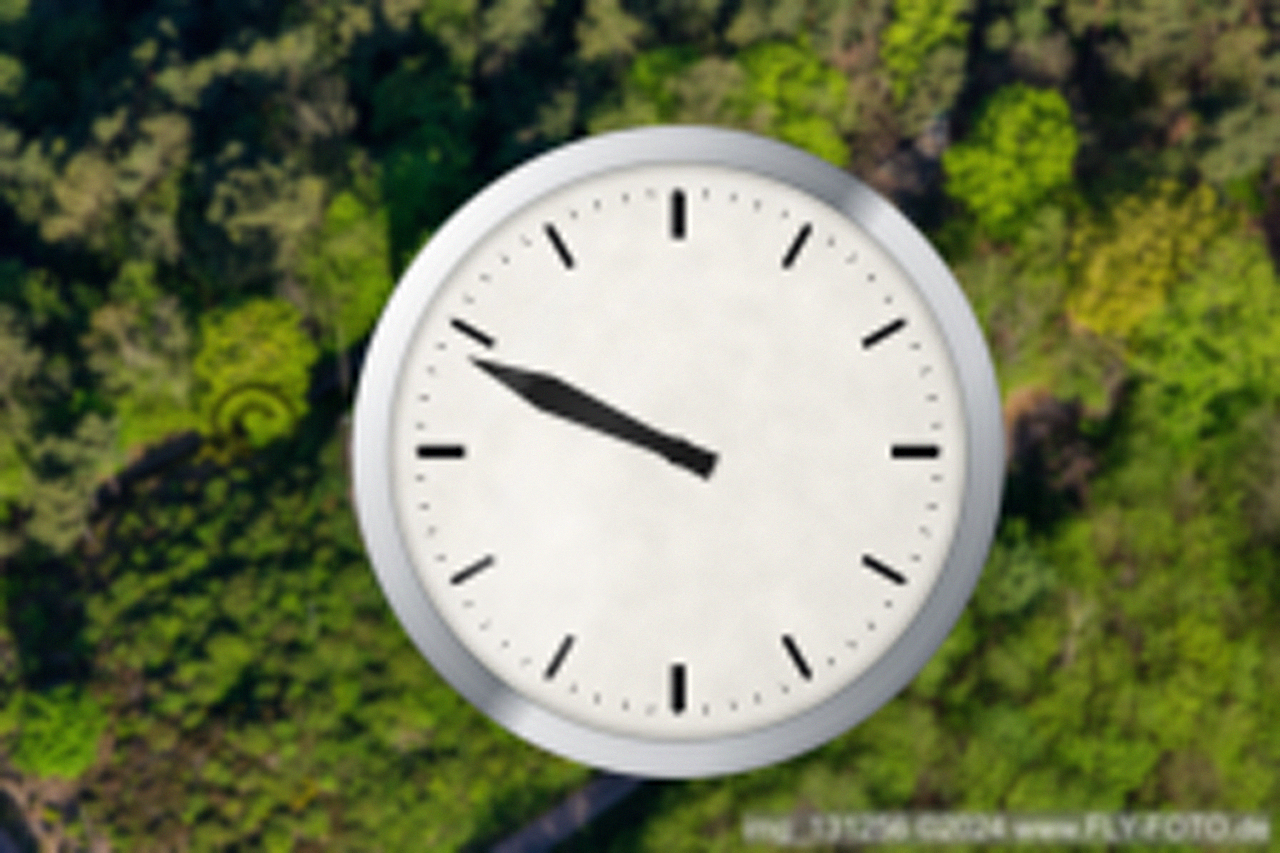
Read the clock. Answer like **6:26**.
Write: **9:49**
